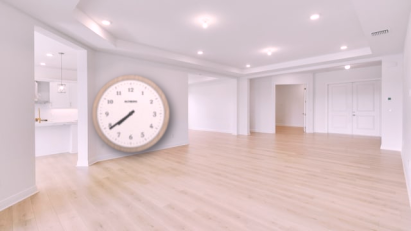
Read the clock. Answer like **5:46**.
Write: **7:39**
